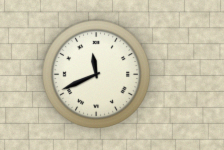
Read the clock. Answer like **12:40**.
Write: **11:41**
